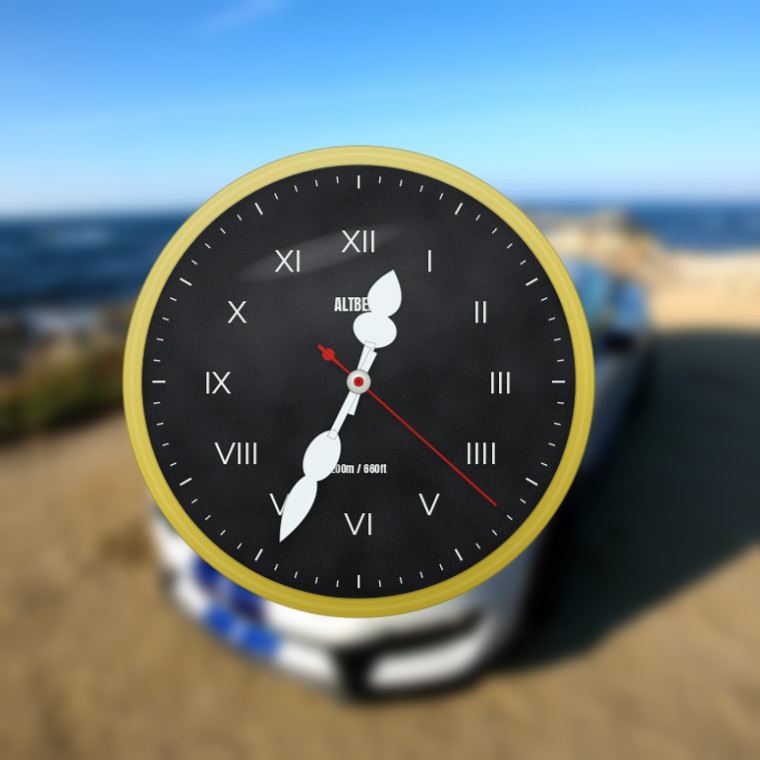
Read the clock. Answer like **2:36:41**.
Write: **12:34:22**
